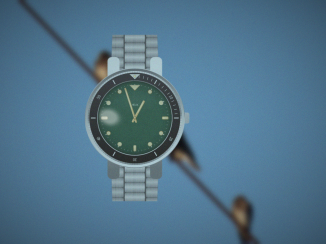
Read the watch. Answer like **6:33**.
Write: **12:57**
